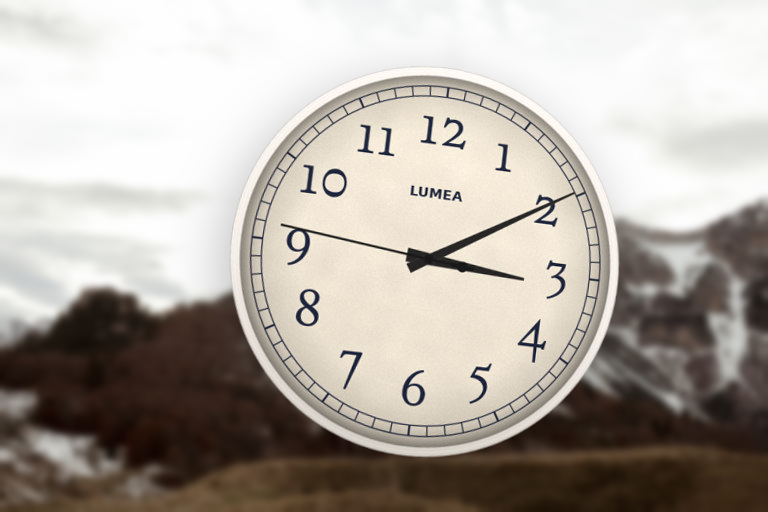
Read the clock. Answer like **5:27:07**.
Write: **3:09:46**
